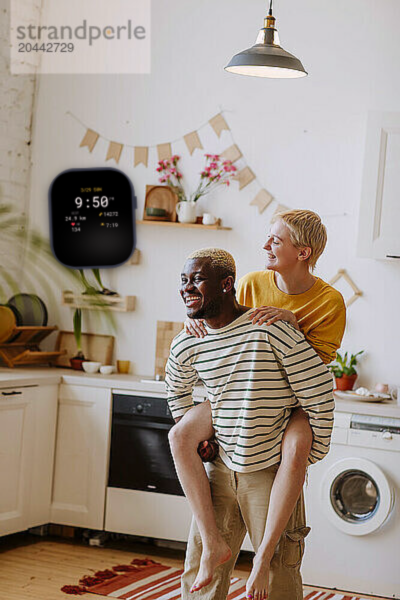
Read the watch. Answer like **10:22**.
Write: **9:50**
